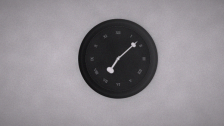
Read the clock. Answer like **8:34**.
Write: **7:08**
